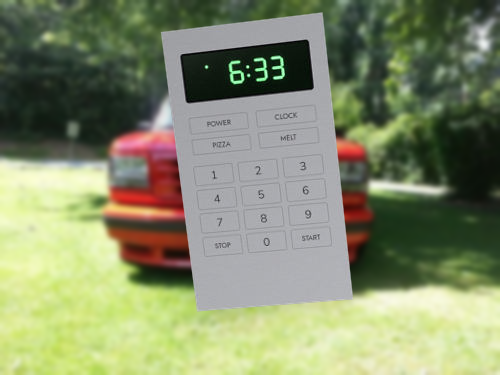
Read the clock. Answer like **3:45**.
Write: **6:33**
